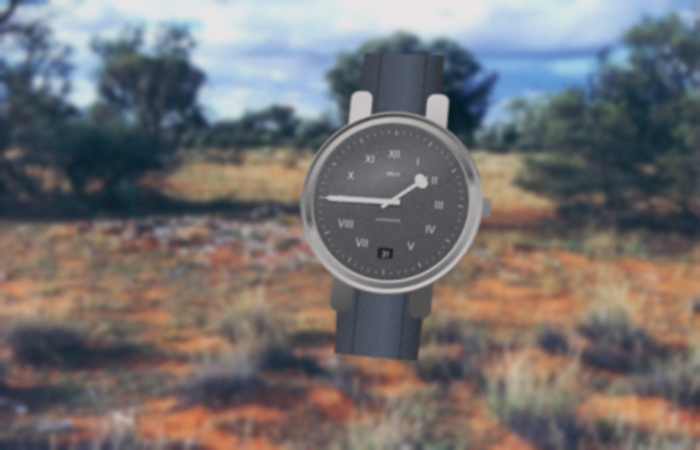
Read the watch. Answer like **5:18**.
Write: **1:45**
